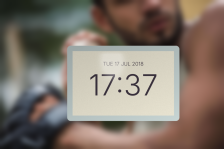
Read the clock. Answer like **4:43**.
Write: **17:37**
